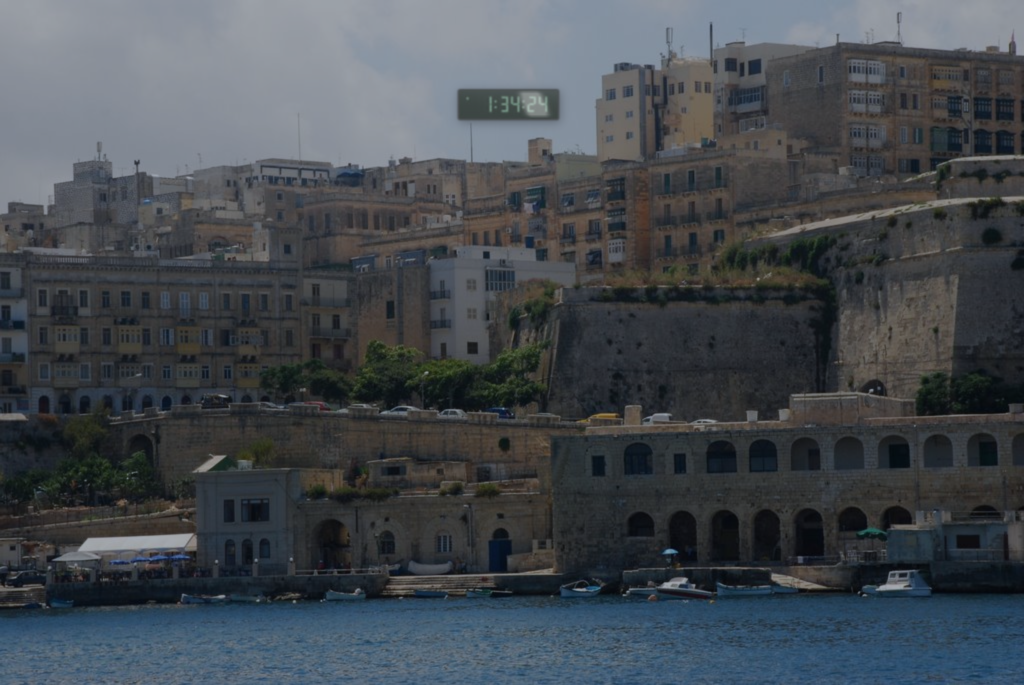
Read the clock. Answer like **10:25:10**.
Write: **1:34:24**
